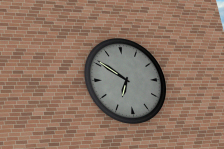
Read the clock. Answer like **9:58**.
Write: **6:51**
